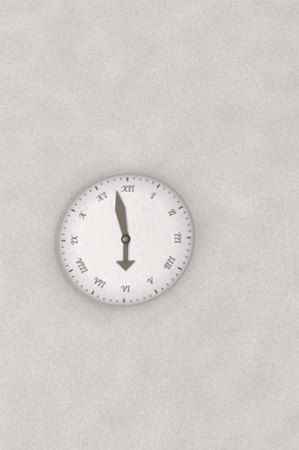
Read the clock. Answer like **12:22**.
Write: **5:58**
